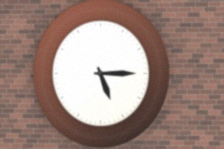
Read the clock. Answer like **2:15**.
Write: **5:15**
